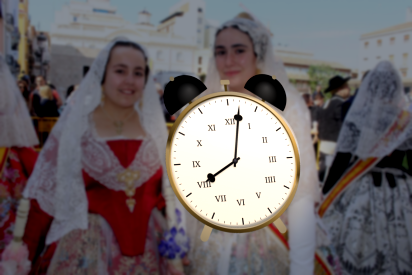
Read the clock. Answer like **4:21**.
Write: **8:02**
